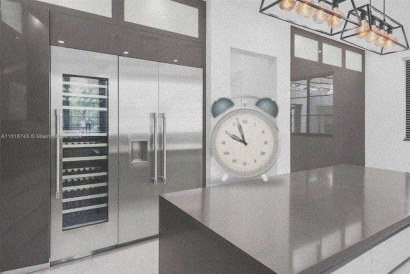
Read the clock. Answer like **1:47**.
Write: **9:57**
